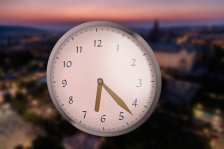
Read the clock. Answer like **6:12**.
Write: **6:23**
